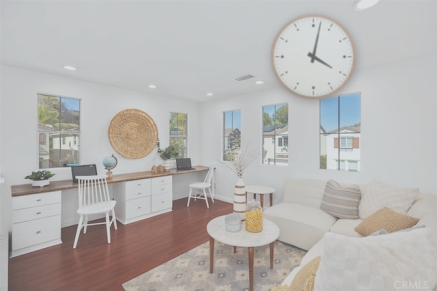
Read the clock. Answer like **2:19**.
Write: **4:02**
